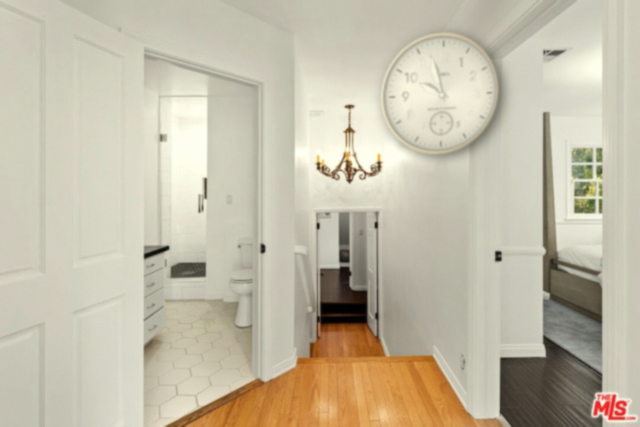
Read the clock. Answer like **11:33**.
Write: **9:57**
